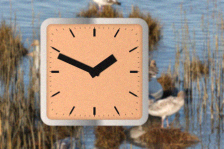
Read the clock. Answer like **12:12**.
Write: **1:49**
